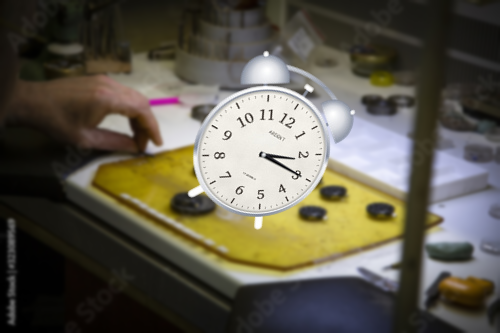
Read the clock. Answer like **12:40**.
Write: **2:15**
